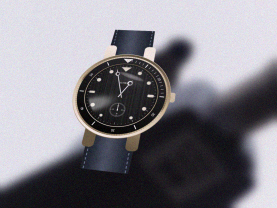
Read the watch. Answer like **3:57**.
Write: **12:57**
